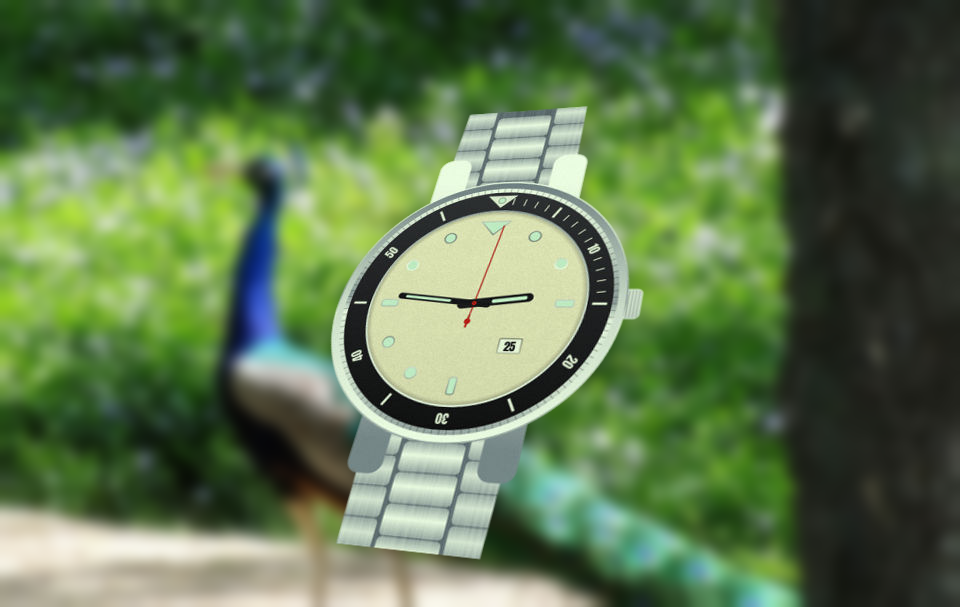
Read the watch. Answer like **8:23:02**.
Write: **2:46:01**
